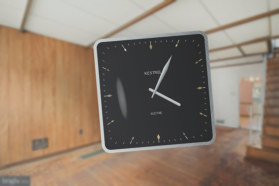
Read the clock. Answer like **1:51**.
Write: **4:05**
